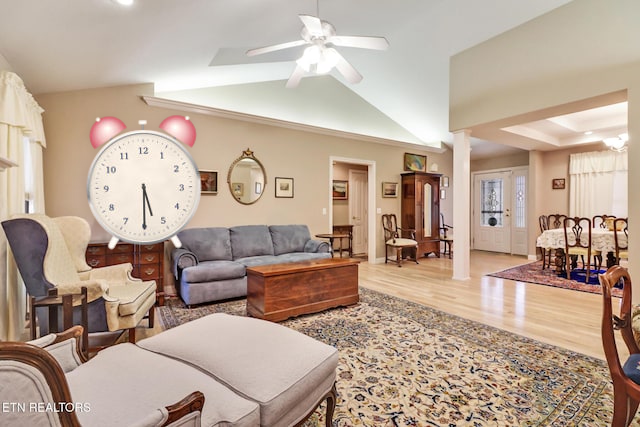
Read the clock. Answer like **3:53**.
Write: **5:30**
